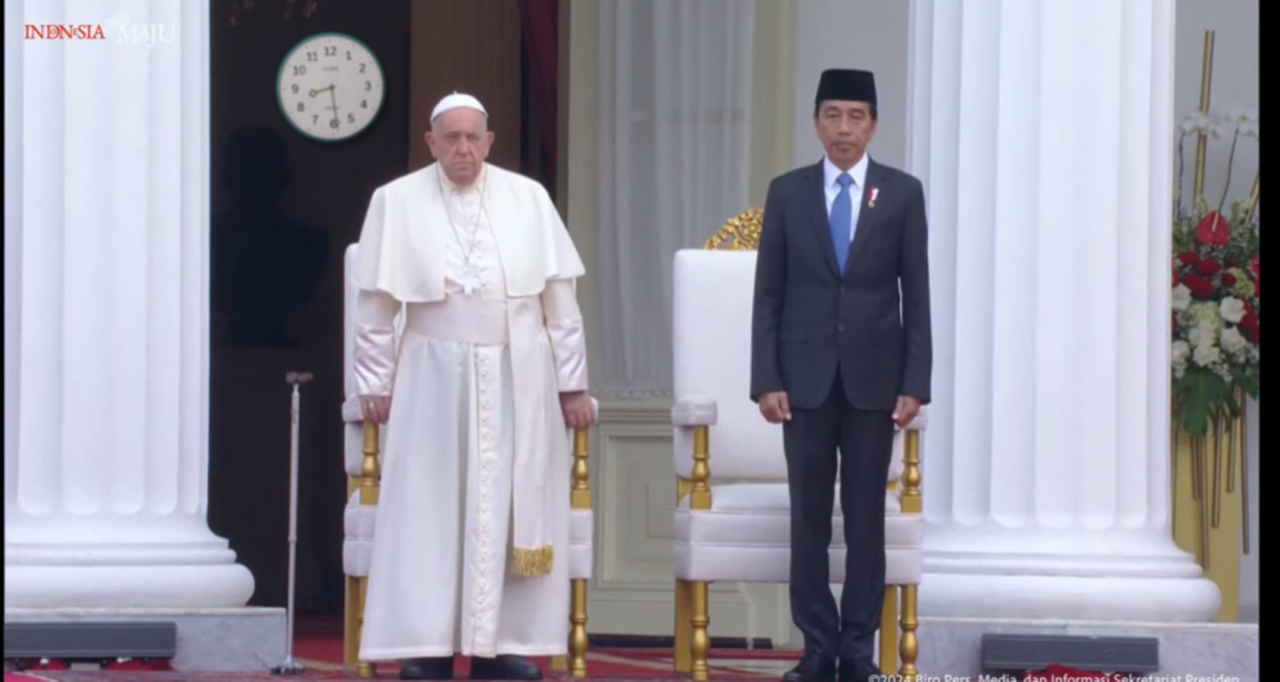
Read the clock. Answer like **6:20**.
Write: **8:29**
